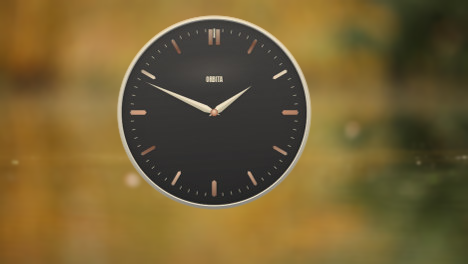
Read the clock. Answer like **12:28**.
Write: **1:49**
